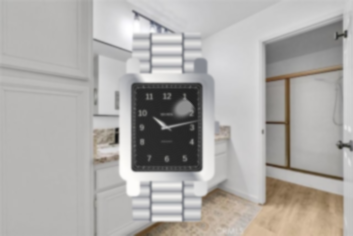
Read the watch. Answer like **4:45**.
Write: **10:13**
